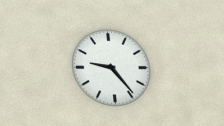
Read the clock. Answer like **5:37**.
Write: **9:24**
